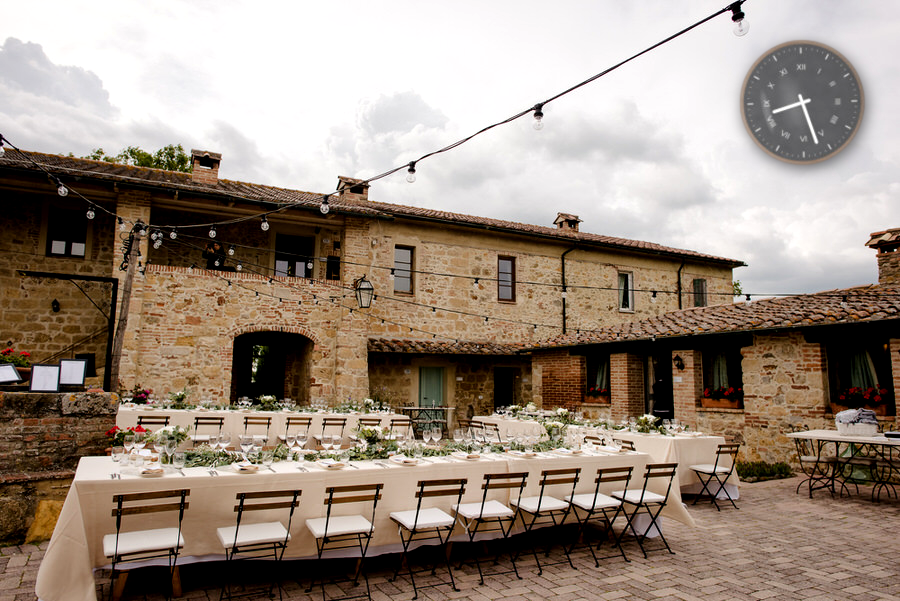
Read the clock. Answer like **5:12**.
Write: **8:27**
